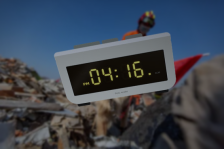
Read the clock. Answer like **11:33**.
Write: **4:16**
